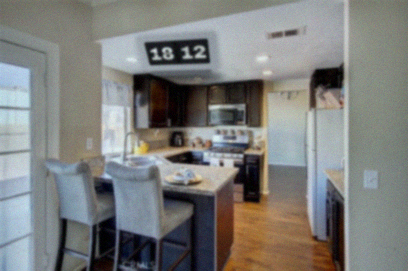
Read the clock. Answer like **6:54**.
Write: **18:12**
